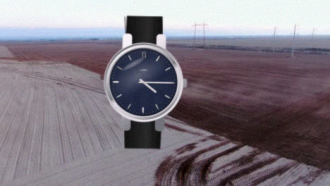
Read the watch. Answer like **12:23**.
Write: **4:15**
